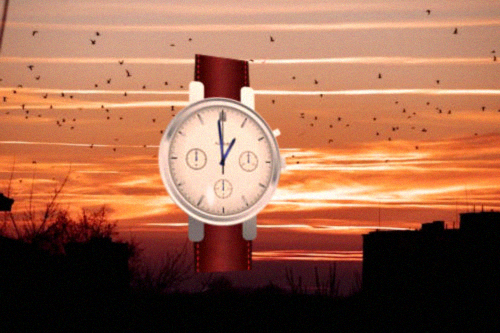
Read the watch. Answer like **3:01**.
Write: **12:59**
